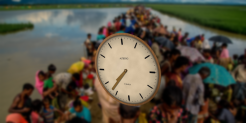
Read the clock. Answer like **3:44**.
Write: **7:37**
